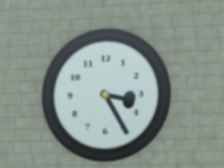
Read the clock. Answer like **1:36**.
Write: **3:25**
